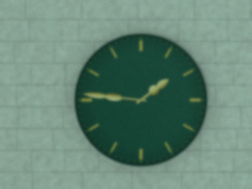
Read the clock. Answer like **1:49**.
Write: **1:46**
